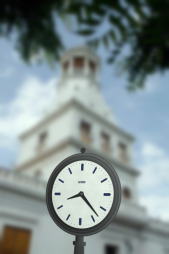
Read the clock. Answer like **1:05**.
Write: **8:23**
